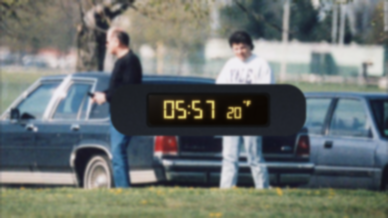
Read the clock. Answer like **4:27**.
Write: **5:57**
